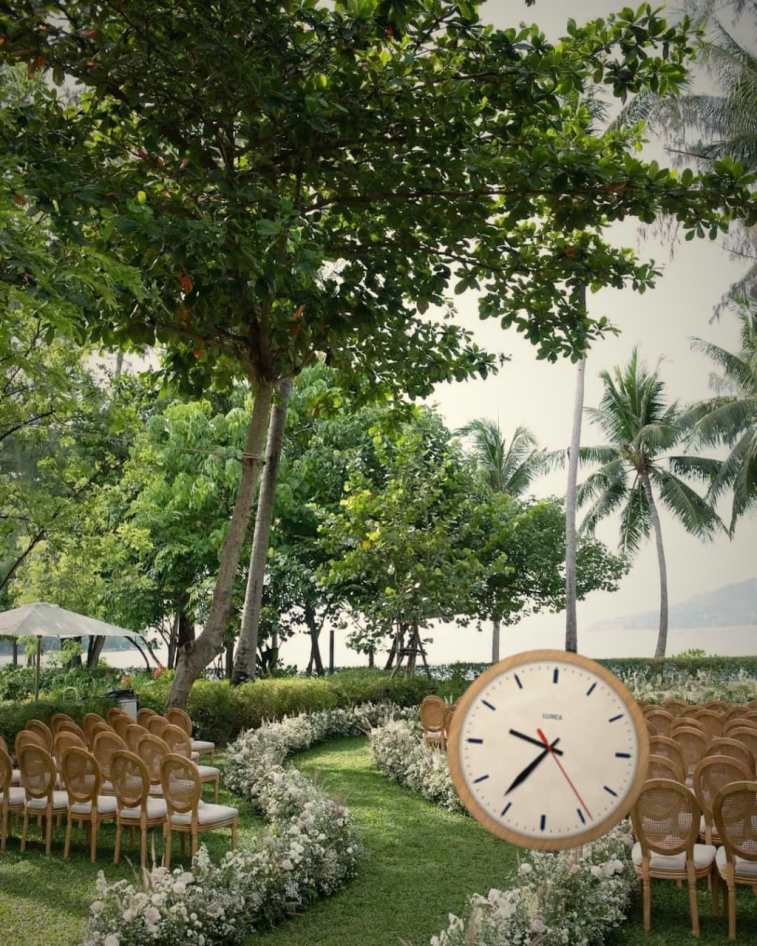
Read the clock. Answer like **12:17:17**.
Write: **9:36:24**
